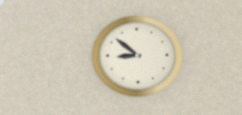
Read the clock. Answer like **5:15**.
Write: **8:52**
